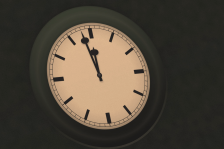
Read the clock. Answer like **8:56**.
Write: **11:58**
